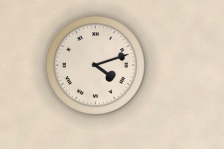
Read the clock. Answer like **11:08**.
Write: **4:12**
